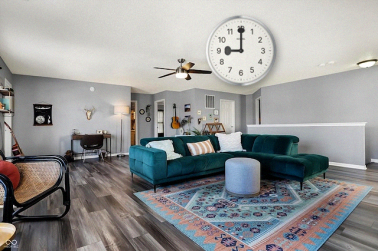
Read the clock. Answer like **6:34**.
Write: **9:00**
